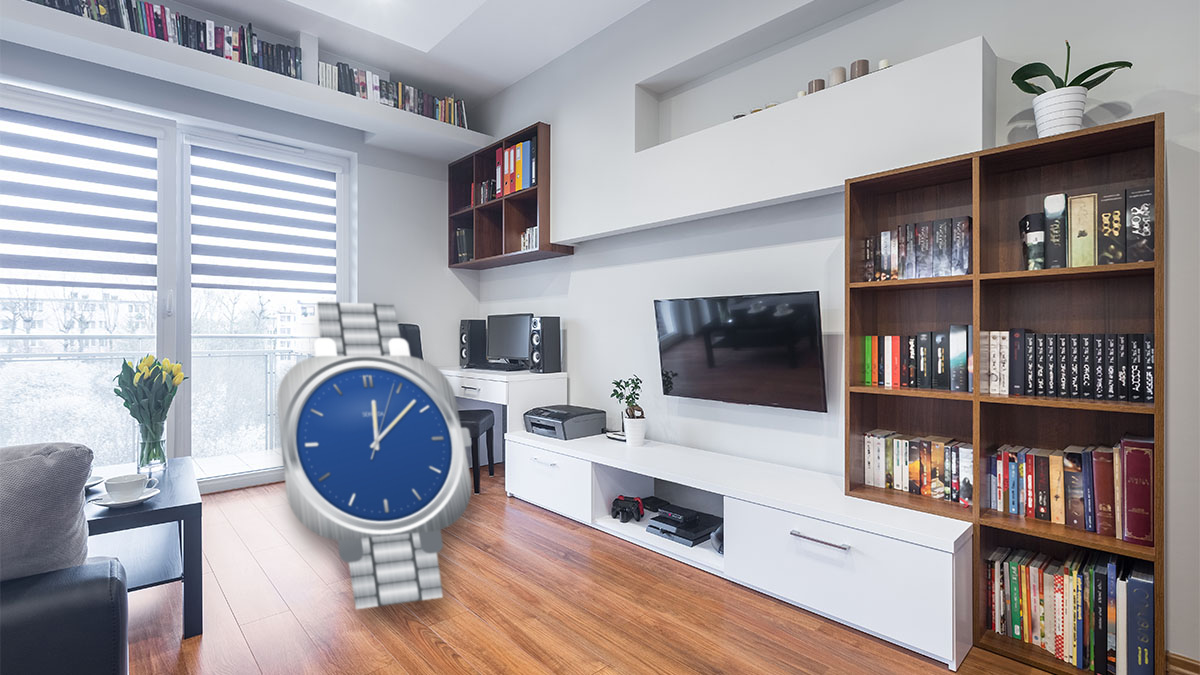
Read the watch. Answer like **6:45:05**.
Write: **12:08:04**
